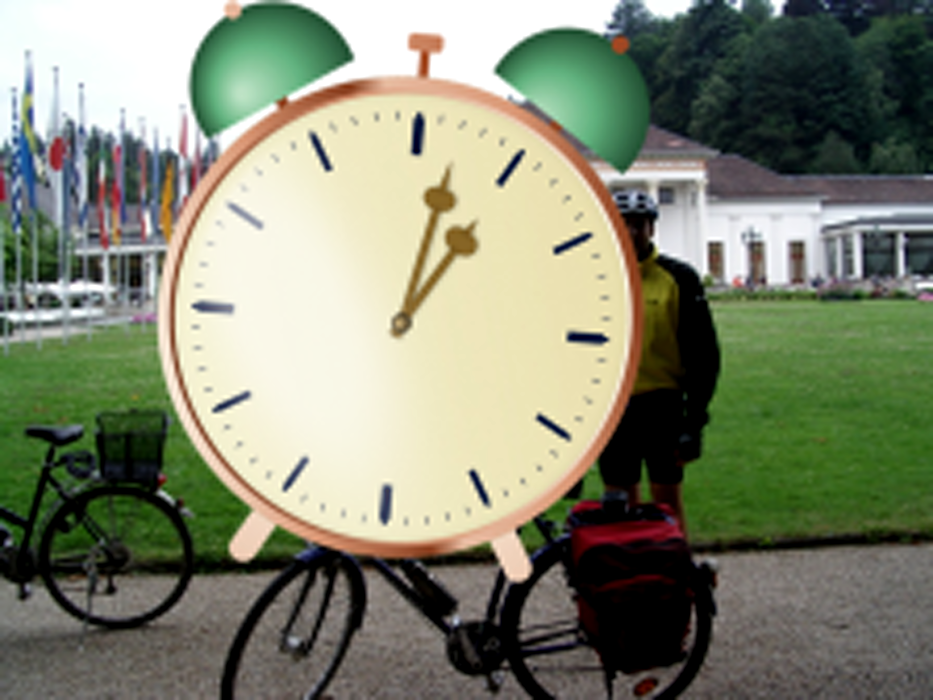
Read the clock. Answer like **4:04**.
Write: **1:02**
